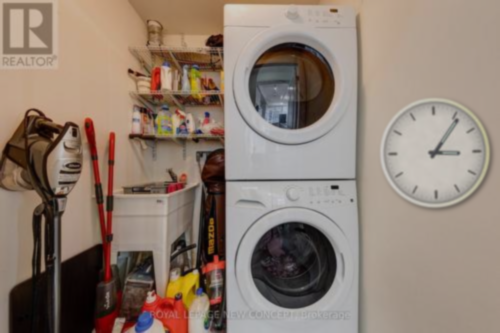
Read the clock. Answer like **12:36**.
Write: **3:06**
